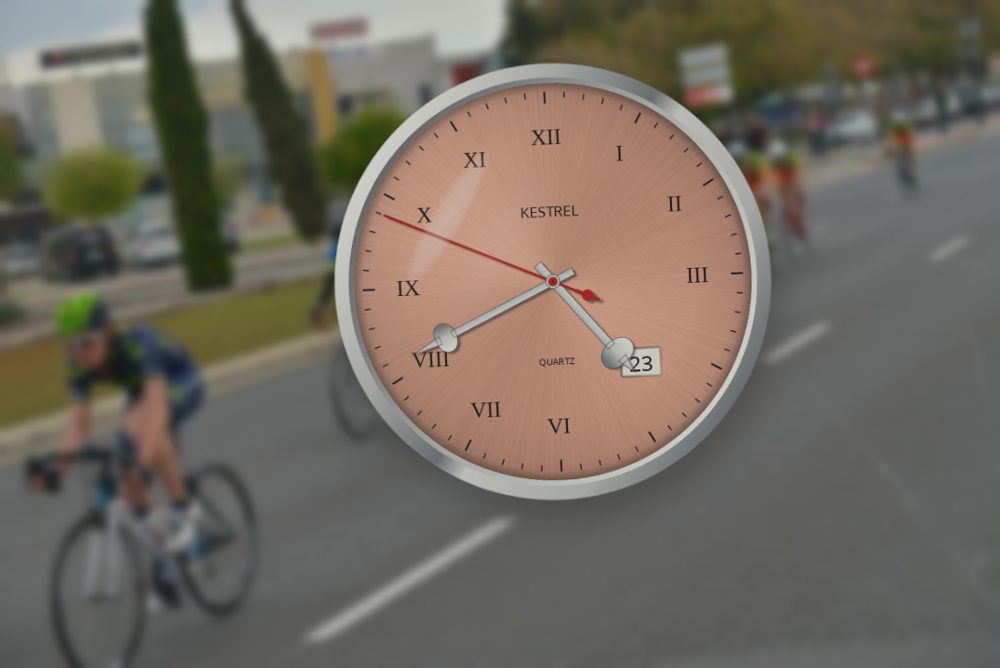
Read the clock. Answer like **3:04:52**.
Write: **4:40:49**
